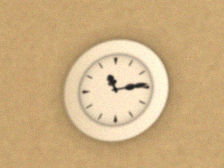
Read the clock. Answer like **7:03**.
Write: **11:14**
